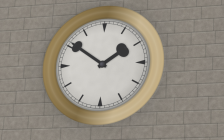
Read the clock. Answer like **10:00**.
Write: **1:51**
